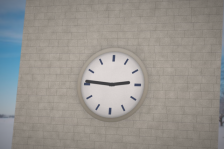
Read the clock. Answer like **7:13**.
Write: **2:46**
